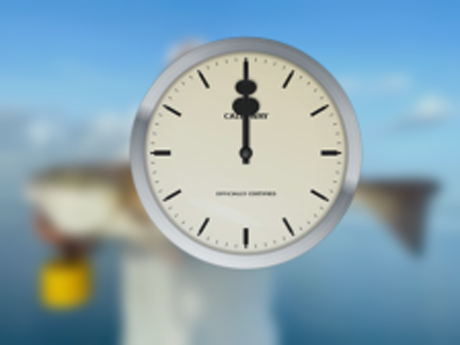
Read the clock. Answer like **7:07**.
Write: **12:00**
